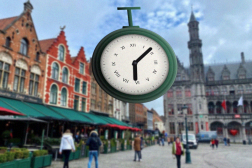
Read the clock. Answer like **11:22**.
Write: **6:08**
